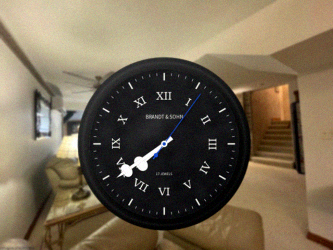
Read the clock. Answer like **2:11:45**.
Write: **7:39:06**
